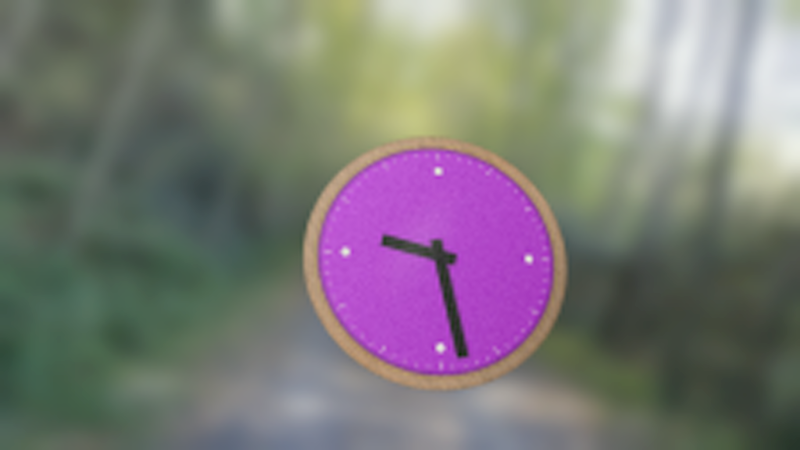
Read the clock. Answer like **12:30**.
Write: **9:28**
